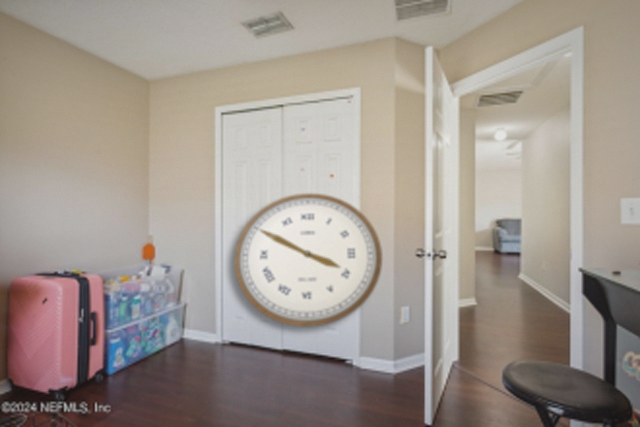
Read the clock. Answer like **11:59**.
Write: **3:50**
